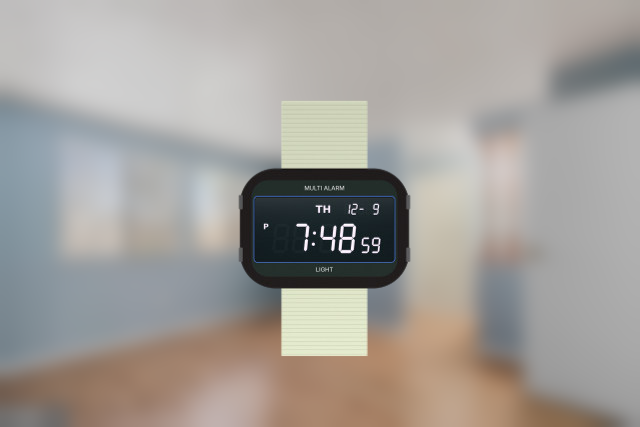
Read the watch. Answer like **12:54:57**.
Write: **7:48:59**
